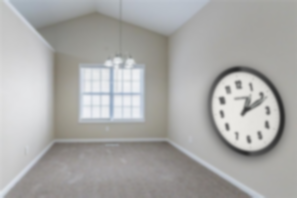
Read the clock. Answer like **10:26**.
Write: **1:11**
